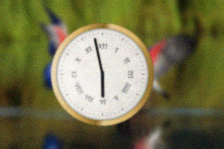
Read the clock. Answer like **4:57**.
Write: **5:58**
